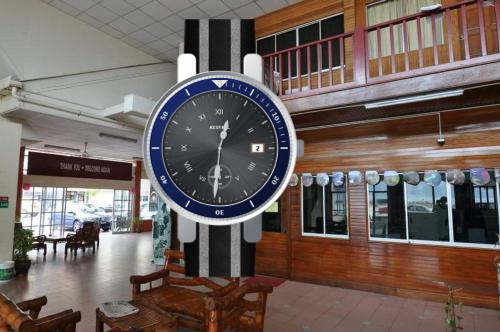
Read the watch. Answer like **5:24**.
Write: **12:31**
